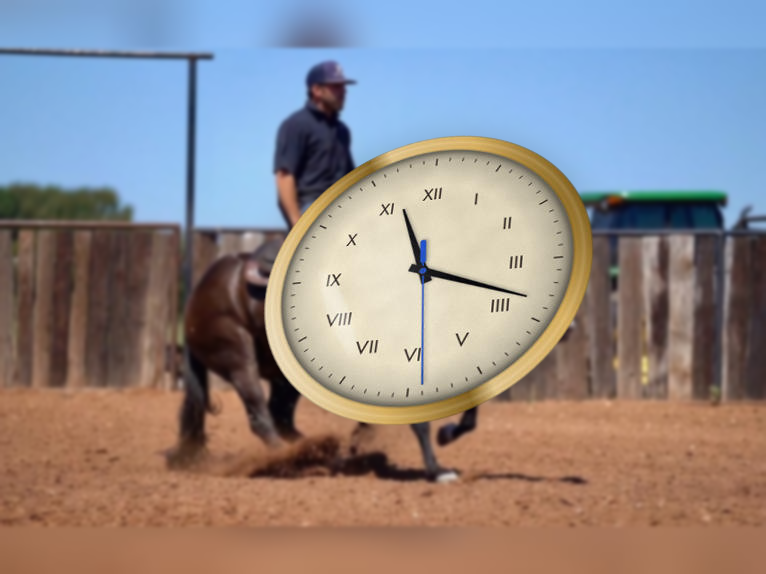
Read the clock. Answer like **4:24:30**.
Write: **11:18:29**
